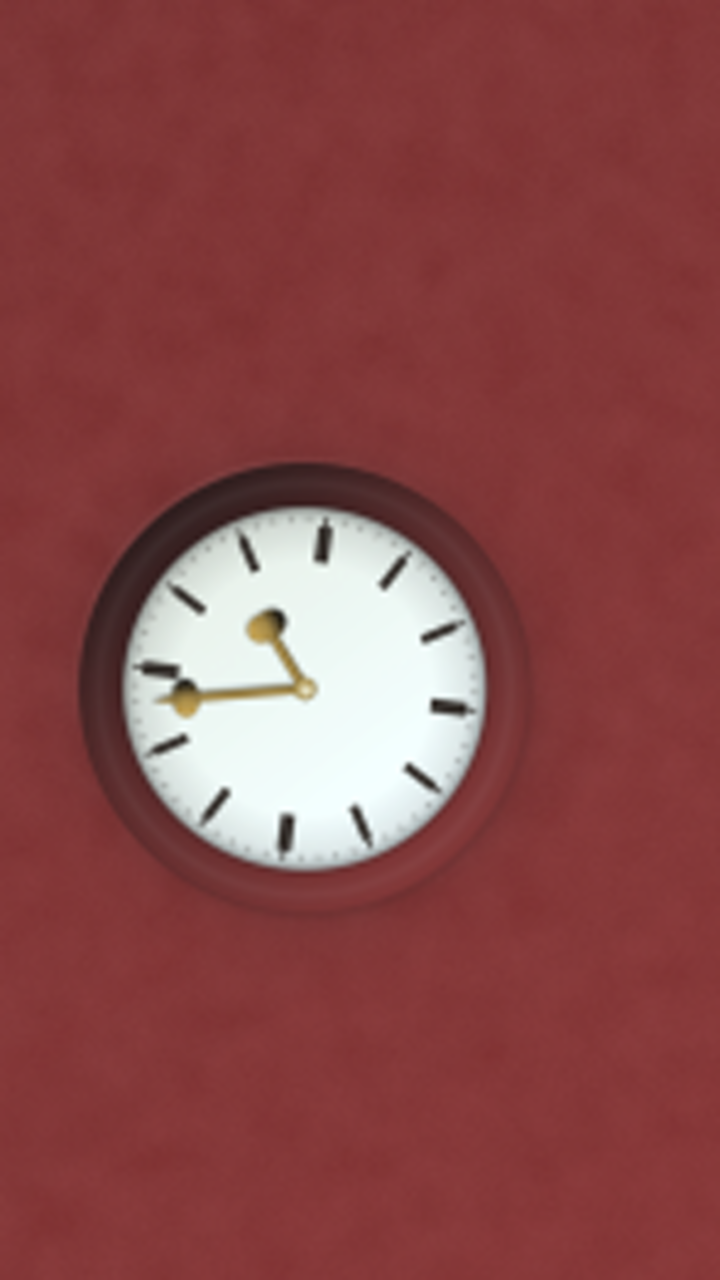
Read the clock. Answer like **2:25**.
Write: **10:43**
